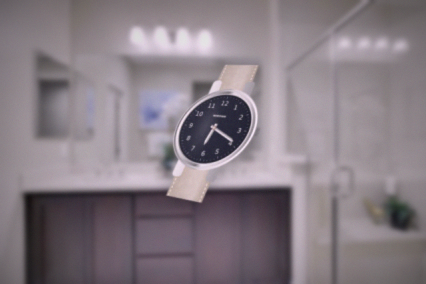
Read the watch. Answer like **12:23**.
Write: **6:19**
